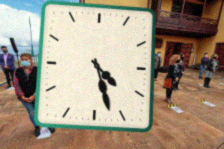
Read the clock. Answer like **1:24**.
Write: **4:27**
